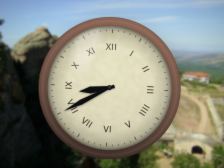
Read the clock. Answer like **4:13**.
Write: **8:40**
